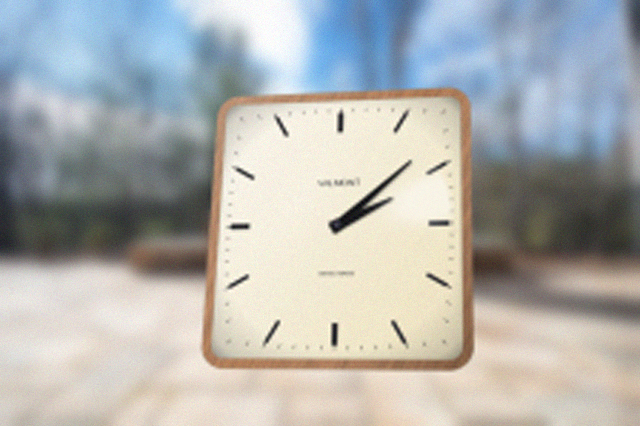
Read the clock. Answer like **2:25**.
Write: **2:08**
